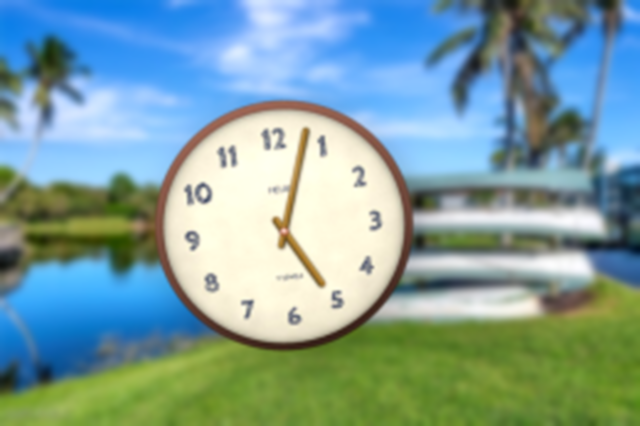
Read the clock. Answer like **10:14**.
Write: **5:03**
